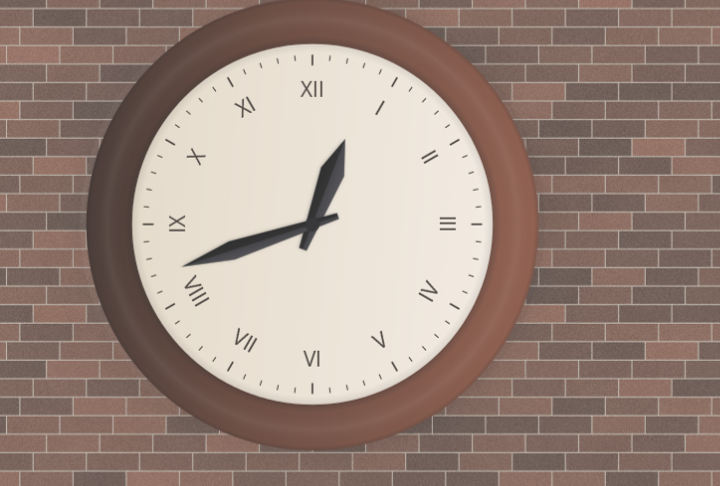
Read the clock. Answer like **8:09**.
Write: **12:42**
